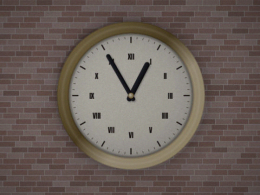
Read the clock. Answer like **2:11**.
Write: **12:55**
